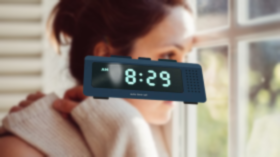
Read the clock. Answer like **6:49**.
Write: **8:29**
